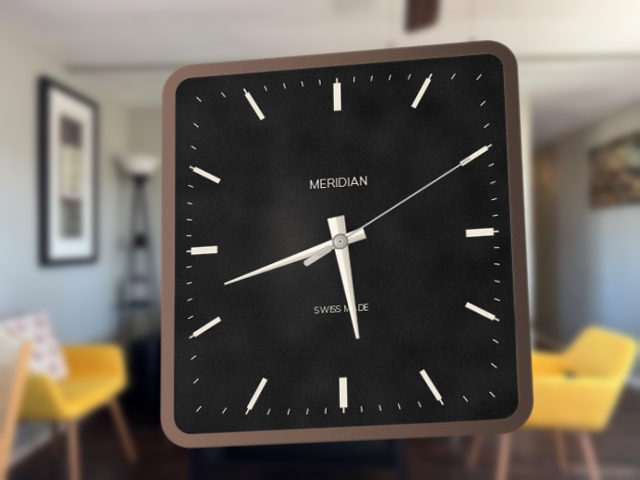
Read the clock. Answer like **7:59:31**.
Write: **5:42:10**
